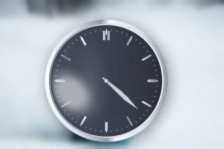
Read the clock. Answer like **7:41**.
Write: **4:22**
